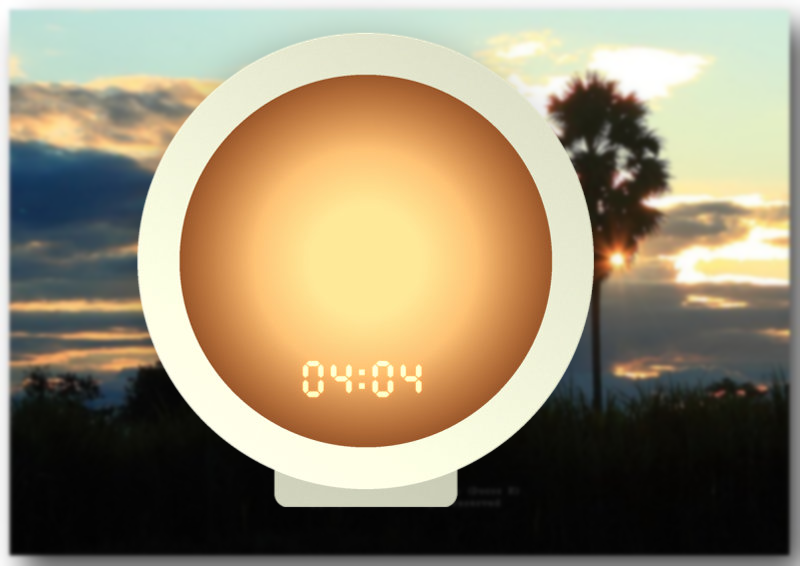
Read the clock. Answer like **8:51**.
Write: **4:04**
